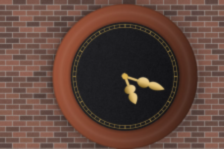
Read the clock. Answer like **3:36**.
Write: **5:18**
